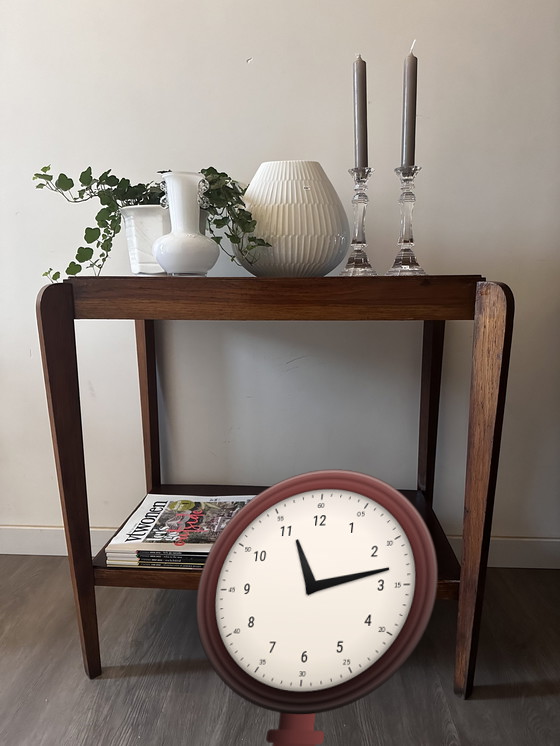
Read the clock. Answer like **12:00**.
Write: **11:13**
